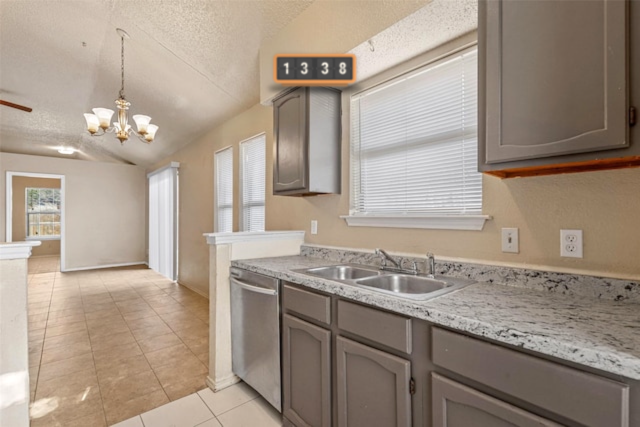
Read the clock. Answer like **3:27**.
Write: **13:38**
